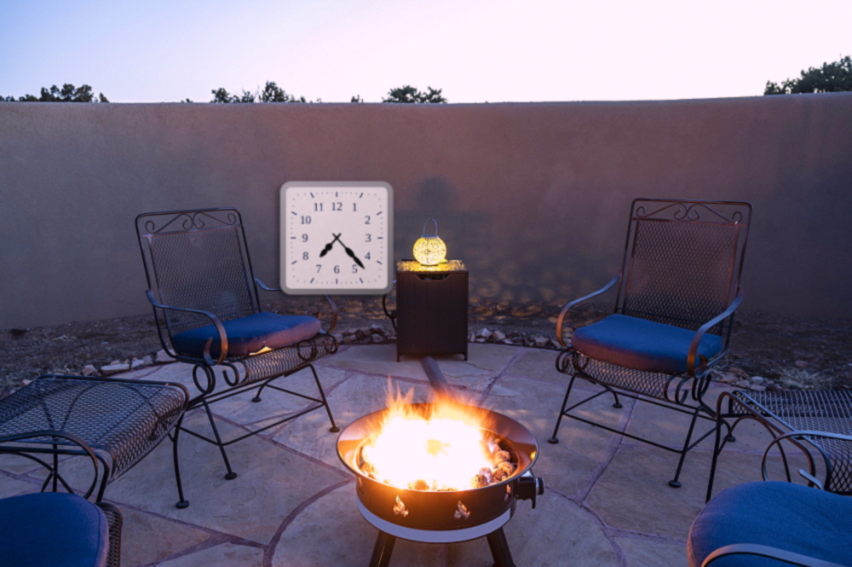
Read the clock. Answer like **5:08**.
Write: **7:23**
